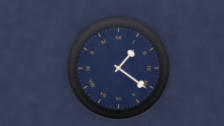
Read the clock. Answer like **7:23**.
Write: **1:21**
